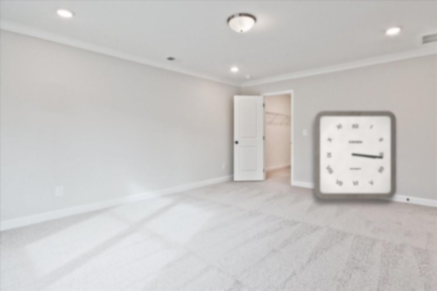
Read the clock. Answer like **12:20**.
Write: **3:16**
